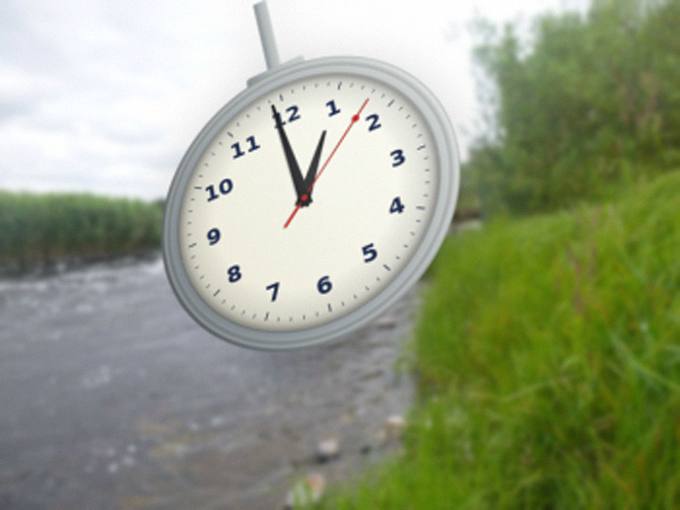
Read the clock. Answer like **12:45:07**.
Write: **12:59:08**
